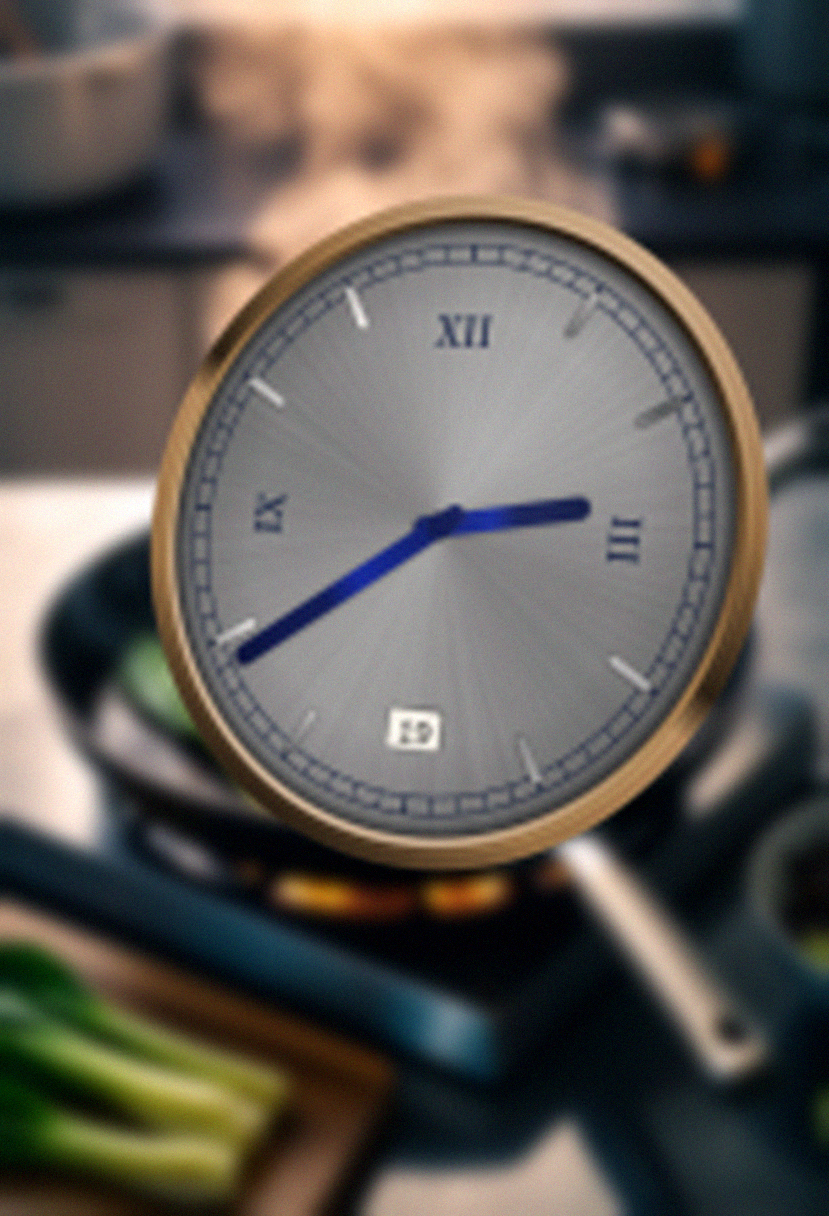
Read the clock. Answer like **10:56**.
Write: **2:39**
